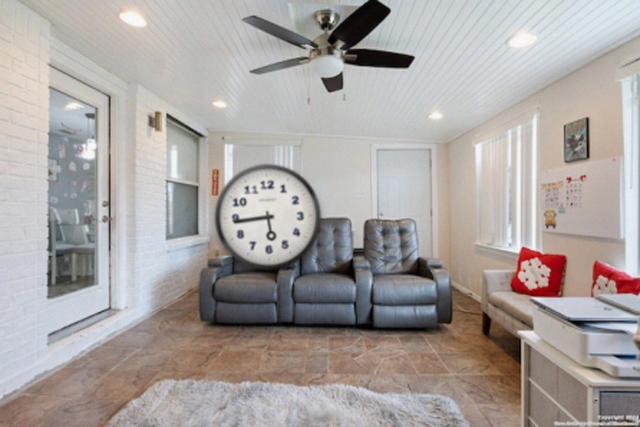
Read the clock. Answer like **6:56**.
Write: **5:44**
